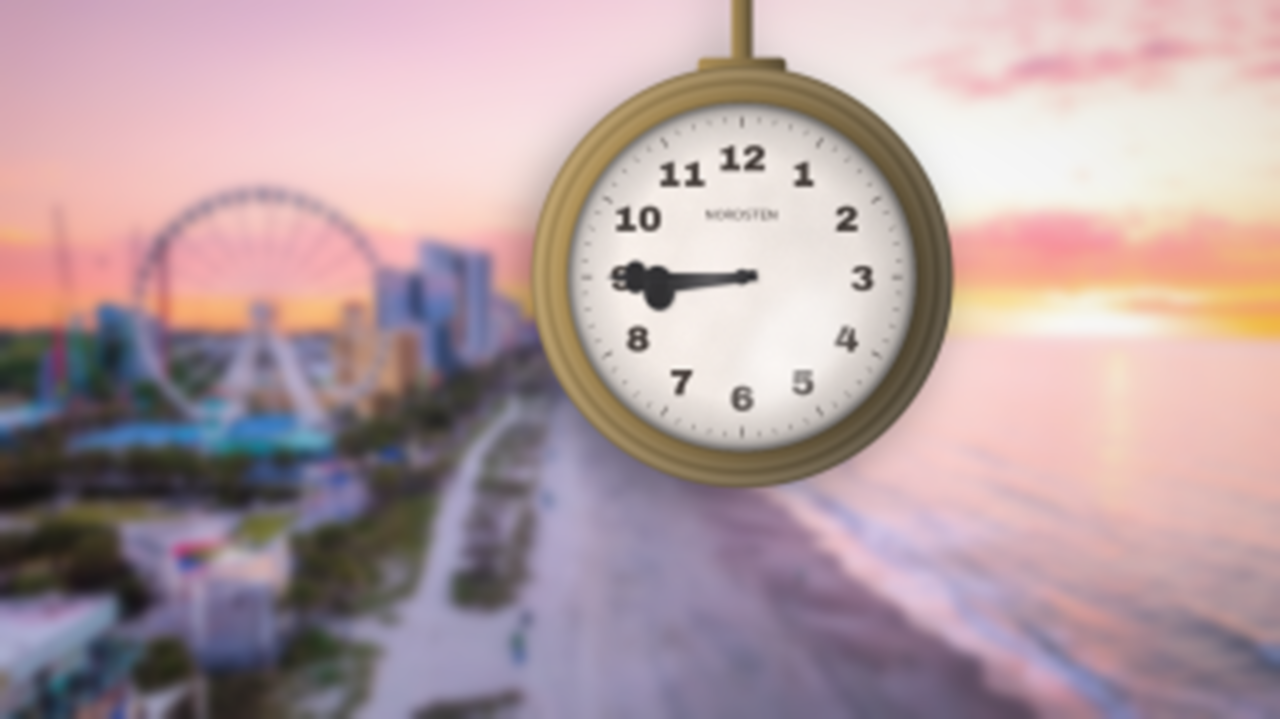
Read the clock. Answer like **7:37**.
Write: **8:45**
